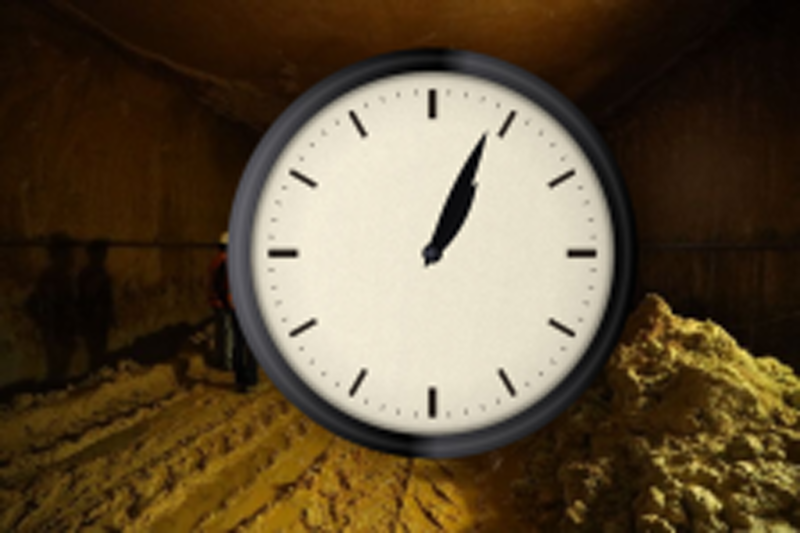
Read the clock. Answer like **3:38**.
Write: **1:04**
